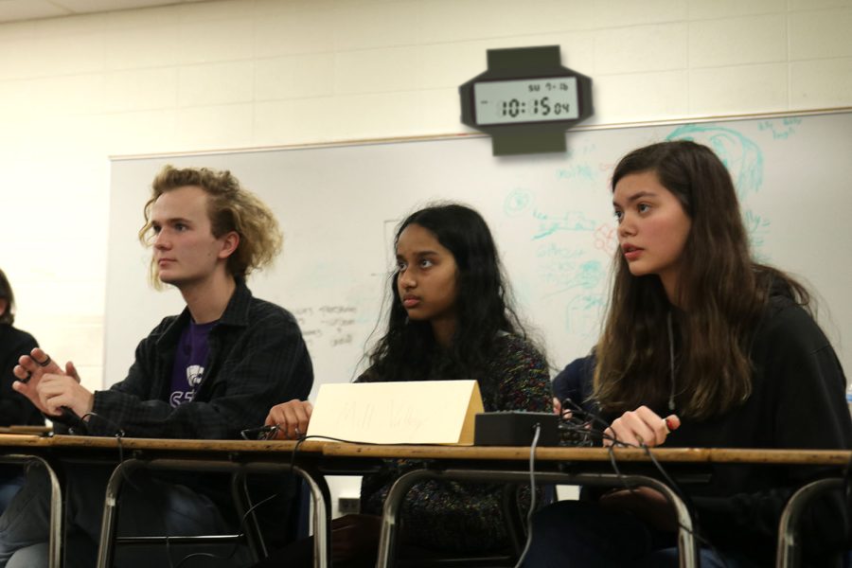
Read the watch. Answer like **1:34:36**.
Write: **10:15:04**
